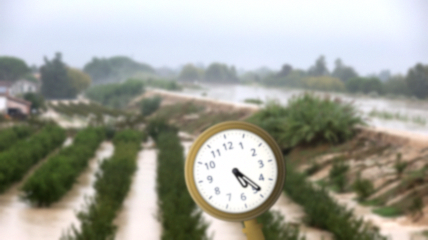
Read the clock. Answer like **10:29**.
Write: **5:24**
